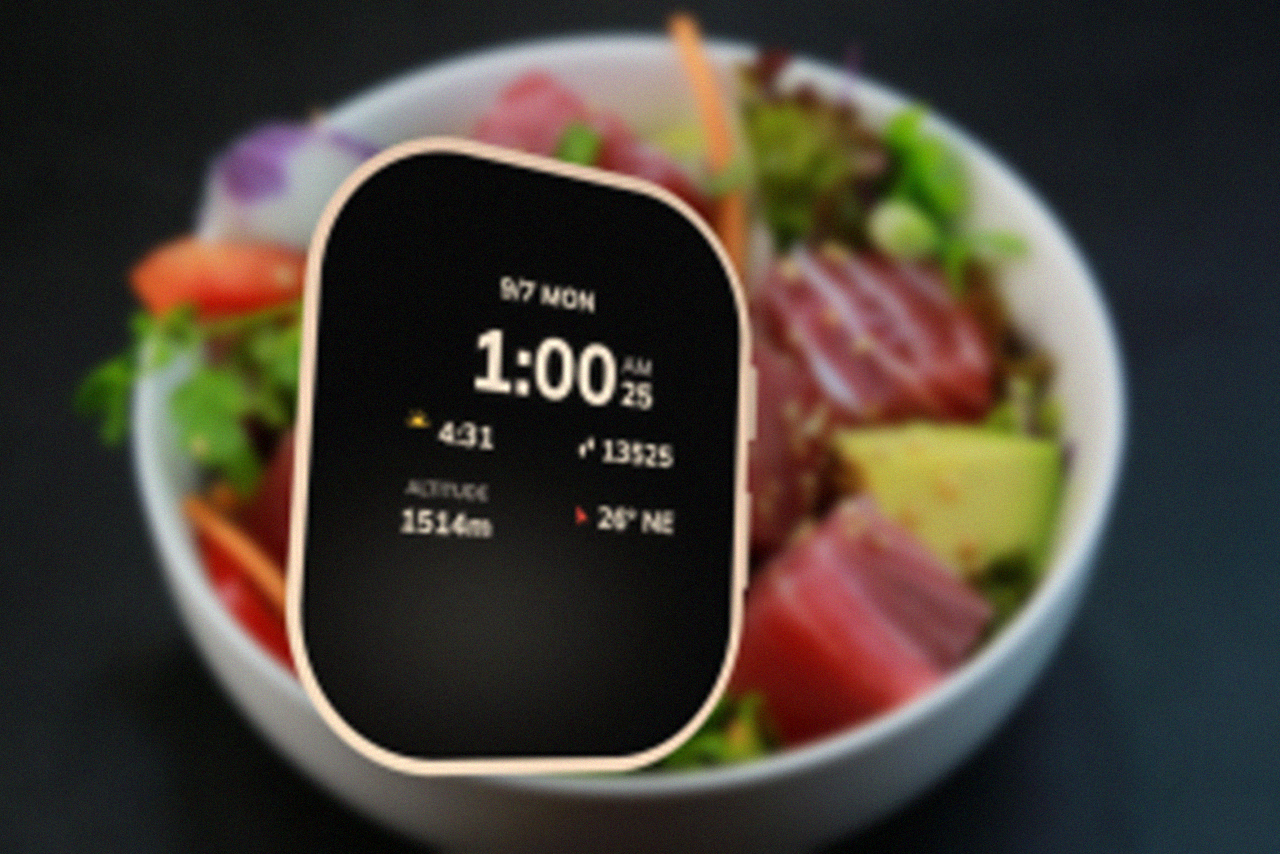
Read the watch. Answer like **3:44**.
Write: **1:00**
